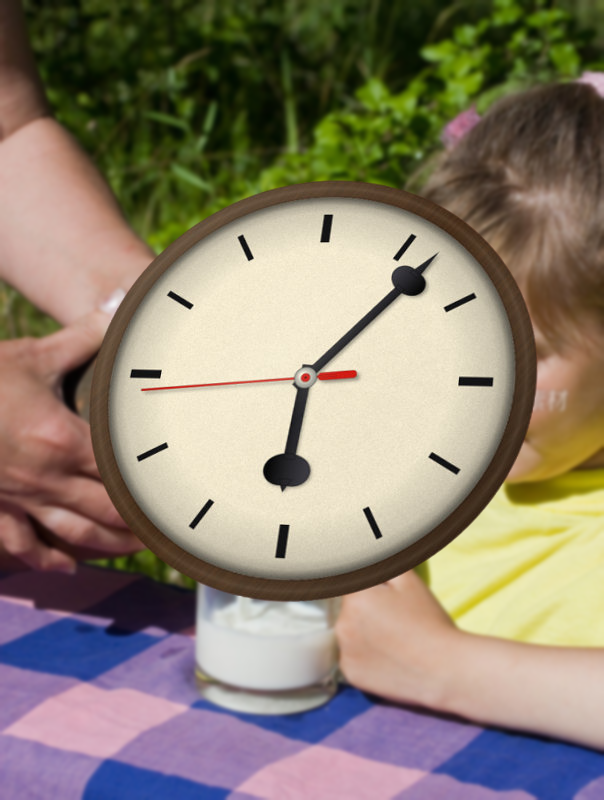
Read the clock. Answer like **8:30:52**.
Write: **6:06:44**
